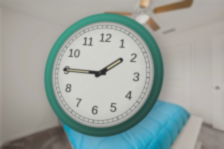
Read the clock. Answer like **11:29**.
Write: **1:45**
